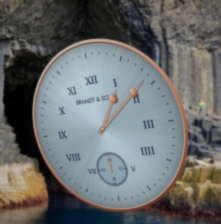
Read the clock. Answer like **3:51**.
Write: **1:09**
